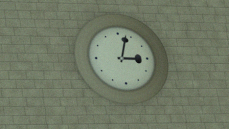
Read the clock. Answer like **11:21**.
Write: **3:03**
